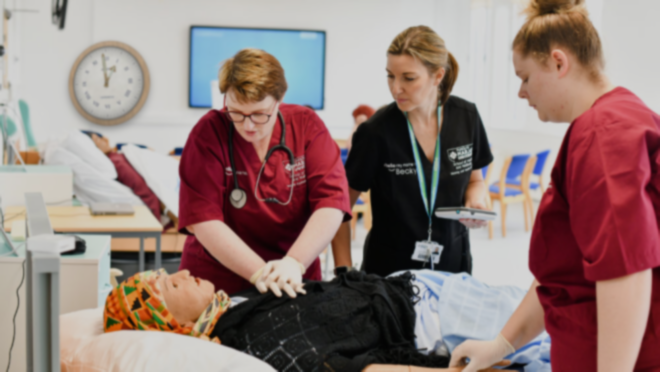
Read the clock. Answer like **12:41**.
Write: **12:59**
